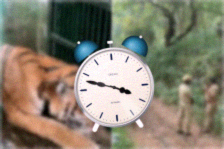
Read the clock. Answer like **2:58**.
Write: **3:48**
